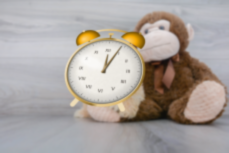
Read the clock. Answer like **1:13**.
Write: **12:04**
